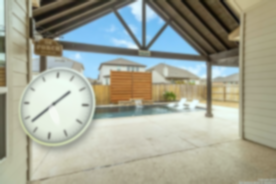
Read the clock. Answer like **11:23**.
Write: **1:38**
